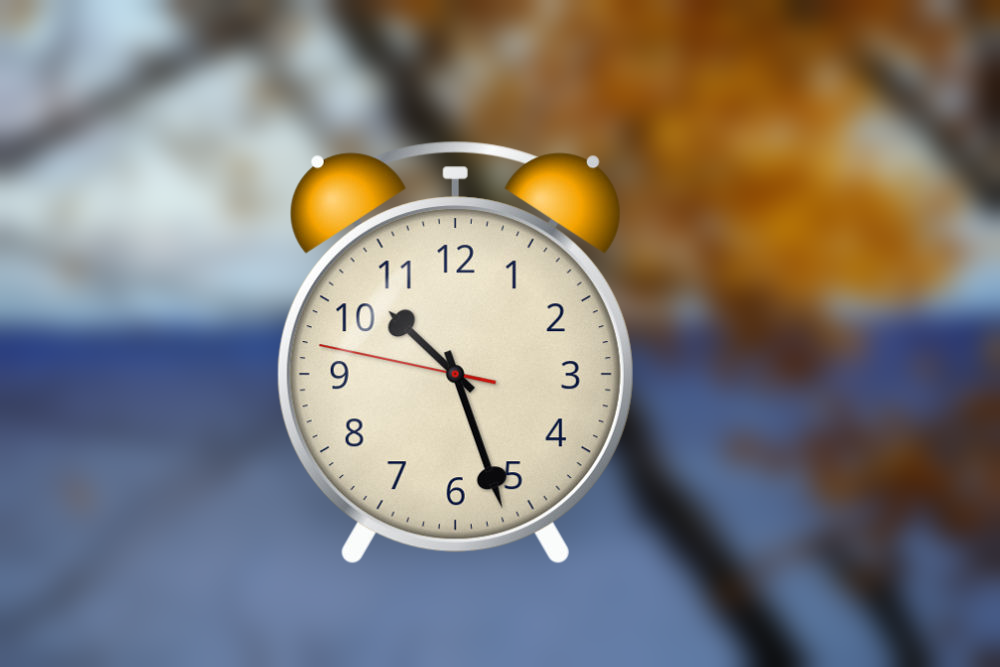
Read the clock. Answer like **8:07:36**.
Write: **10:26:47**
